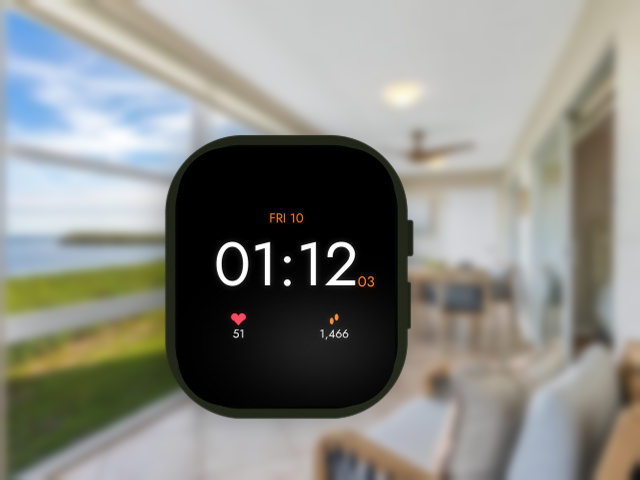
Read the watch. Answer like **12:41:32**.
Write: **1:12:03**
